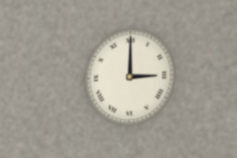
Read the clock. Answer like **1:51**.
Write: **3:00**
